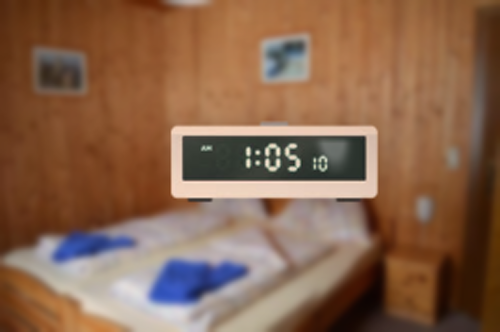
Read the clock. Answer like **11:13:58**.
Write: **1:05:10**
